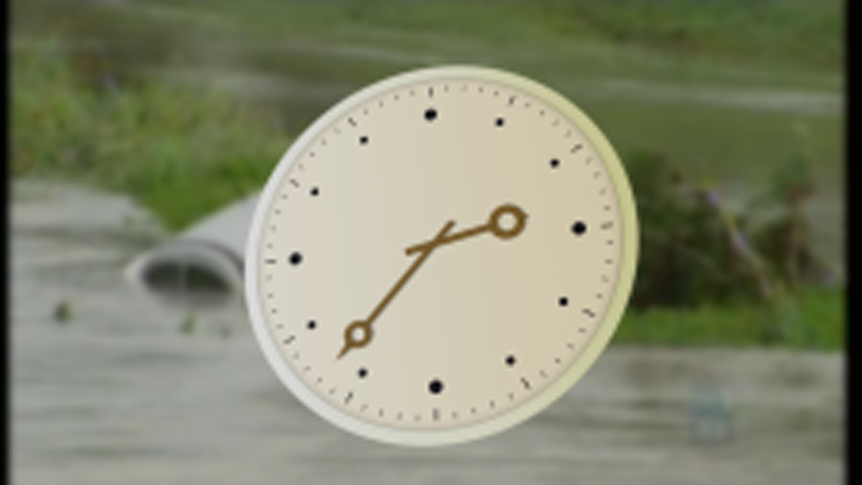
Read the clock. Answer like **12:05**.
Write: **2:37**
